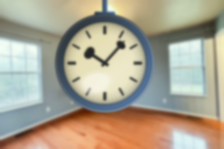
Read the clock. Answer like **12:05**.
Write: **10:07**
